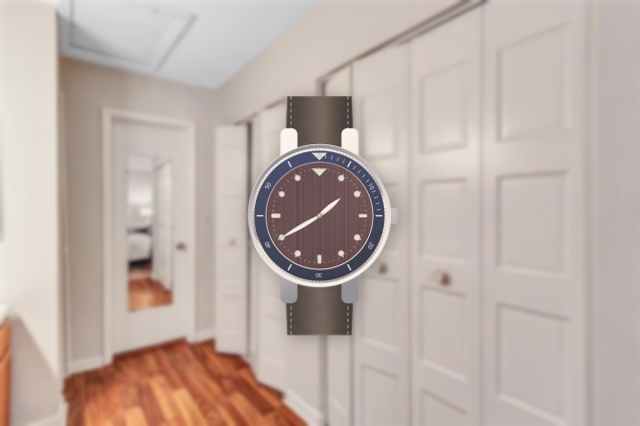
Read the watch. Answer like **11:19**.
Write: **1:40**
